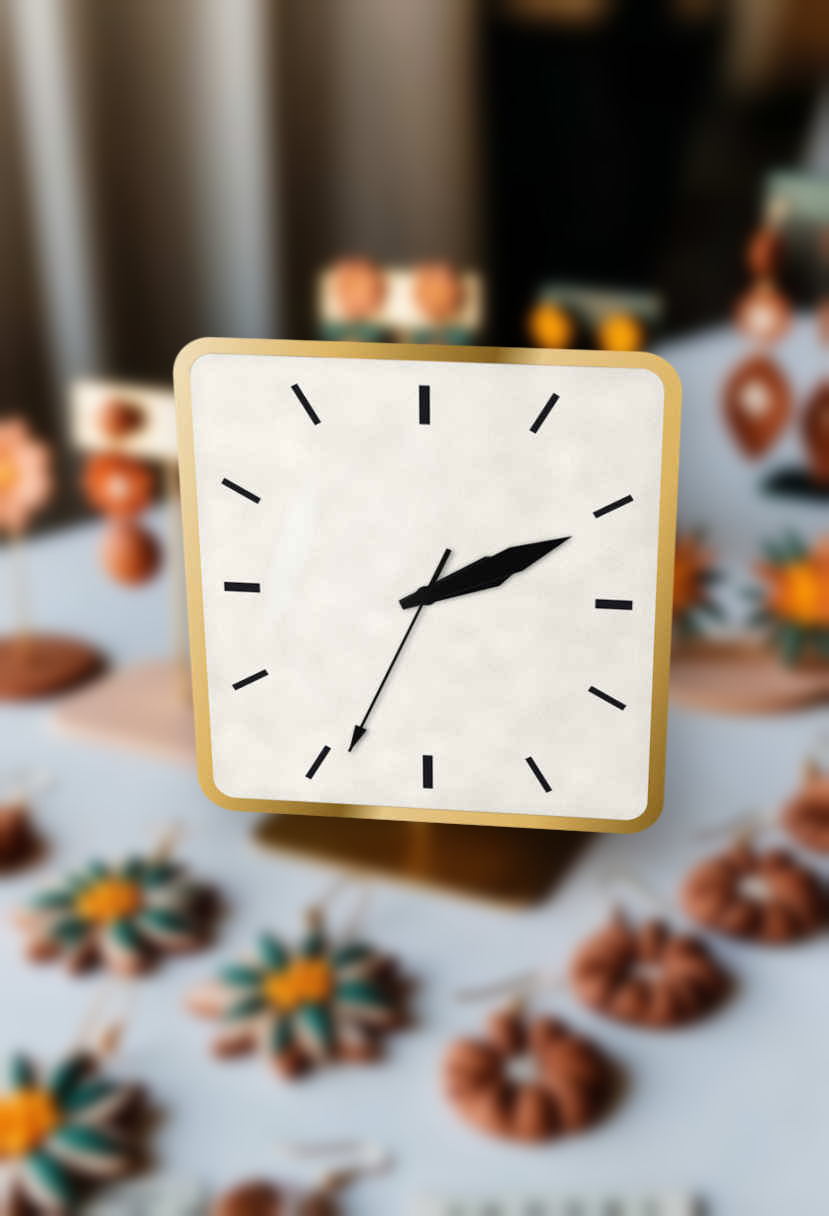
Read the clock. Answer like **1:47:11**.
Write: **2:10:34**
